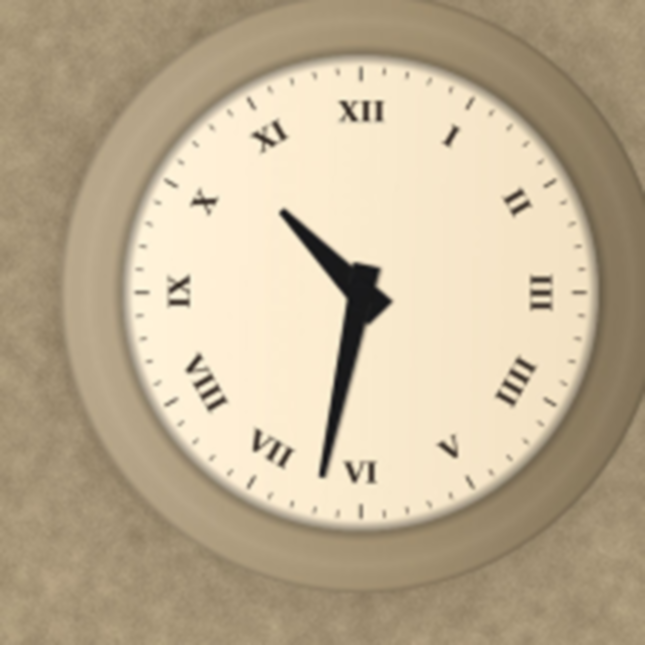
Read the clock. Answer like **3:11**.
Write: **10:32**
